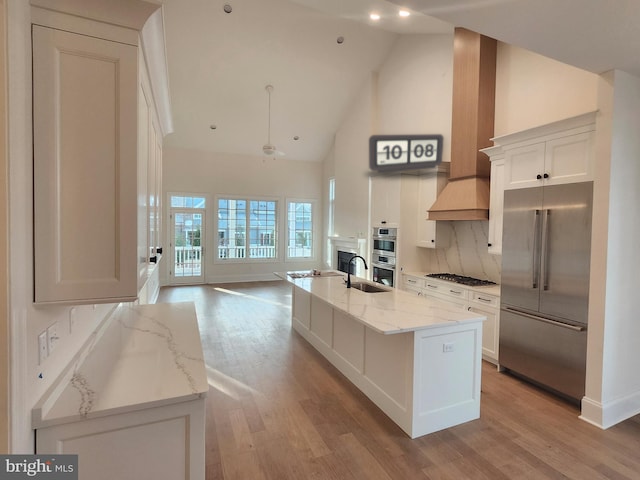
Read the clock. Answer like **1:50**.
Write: **10:08**
